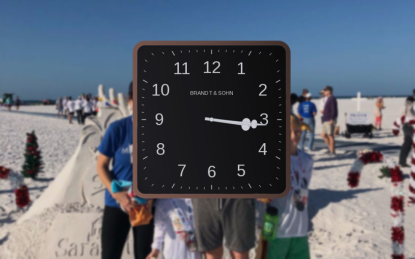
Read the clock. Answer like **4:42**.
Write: **3:16**
